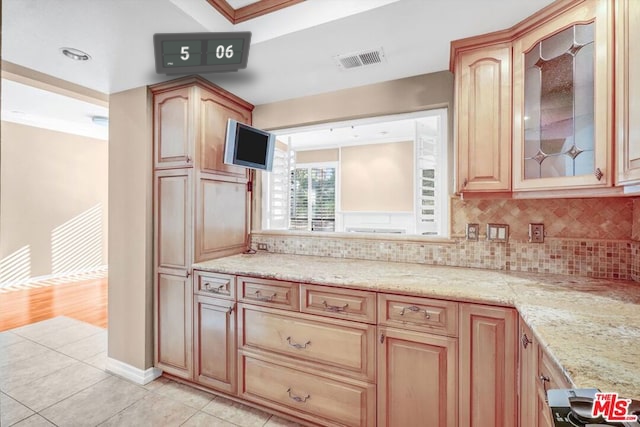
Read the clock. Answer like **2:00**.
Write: **5:06**
